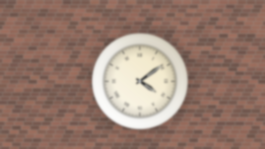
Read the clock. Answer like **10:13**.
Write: **4:09**
